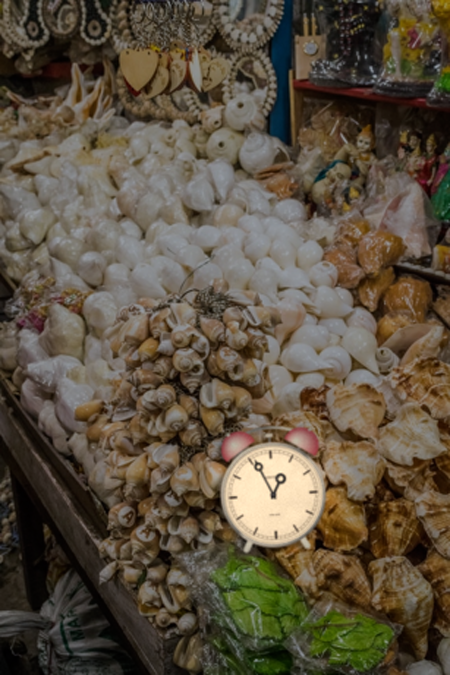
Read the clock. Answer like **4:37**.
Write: **12:56**
